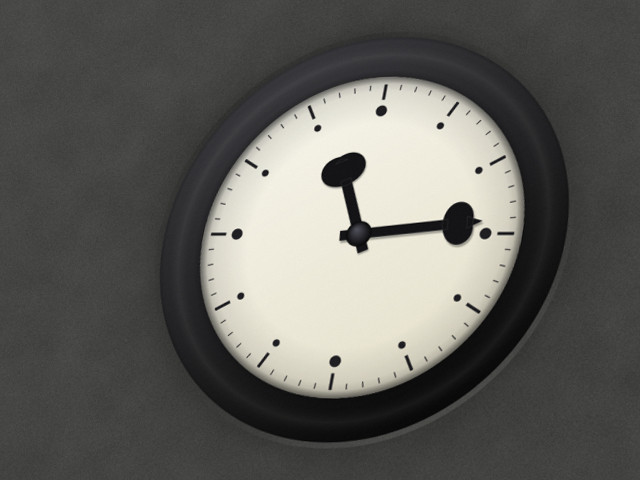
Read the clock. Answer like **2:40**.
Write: **11:14**
